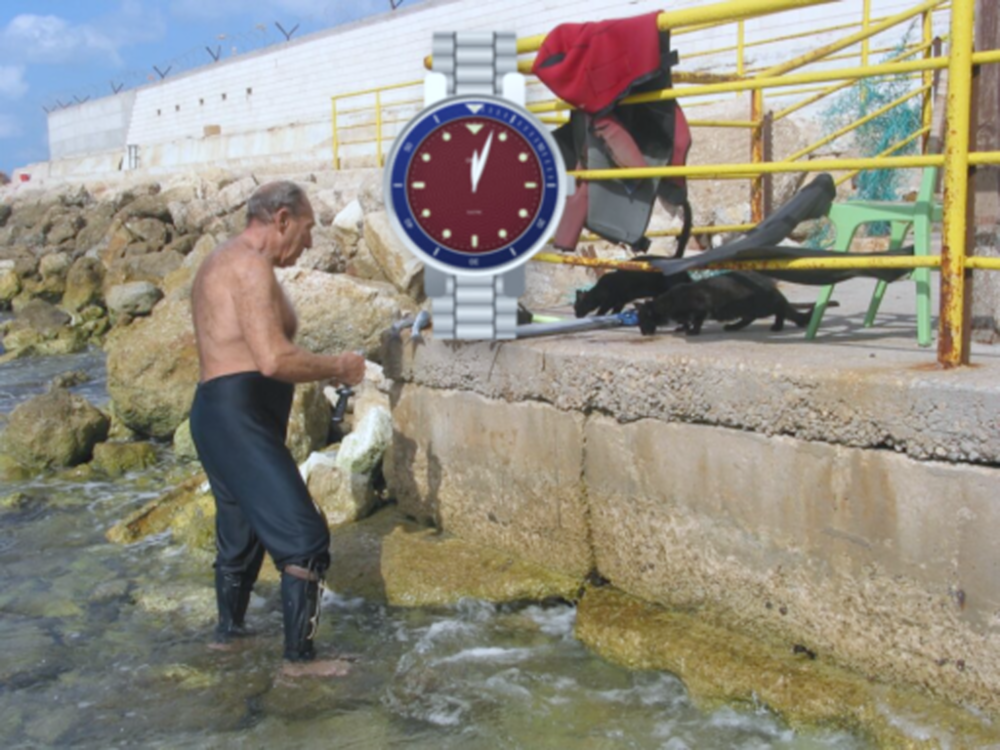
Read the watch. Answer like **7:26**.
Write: **12:03**
